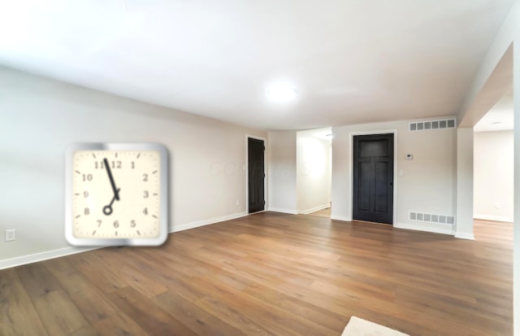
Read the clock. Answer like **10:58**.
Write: **6:57**
